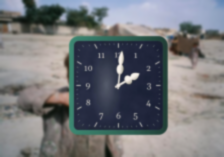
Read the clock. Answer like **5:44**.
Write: **2:01**
